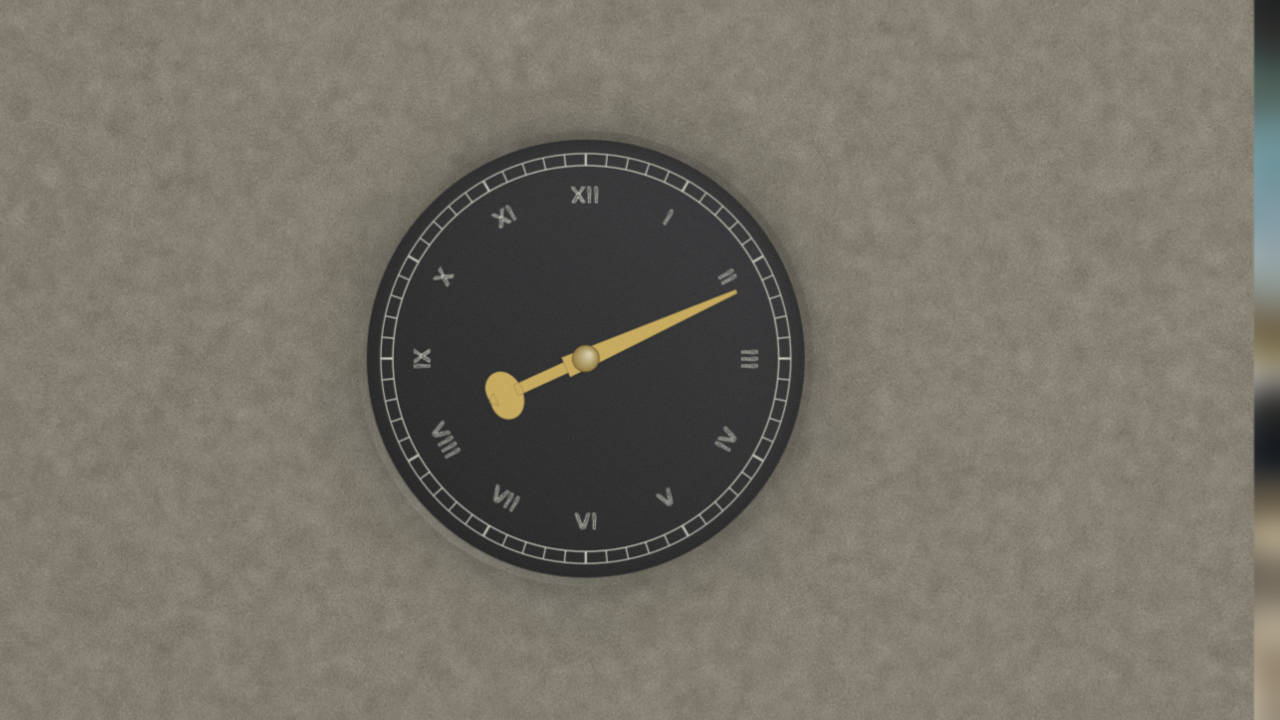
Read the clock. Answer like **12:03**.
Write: **8:11**
